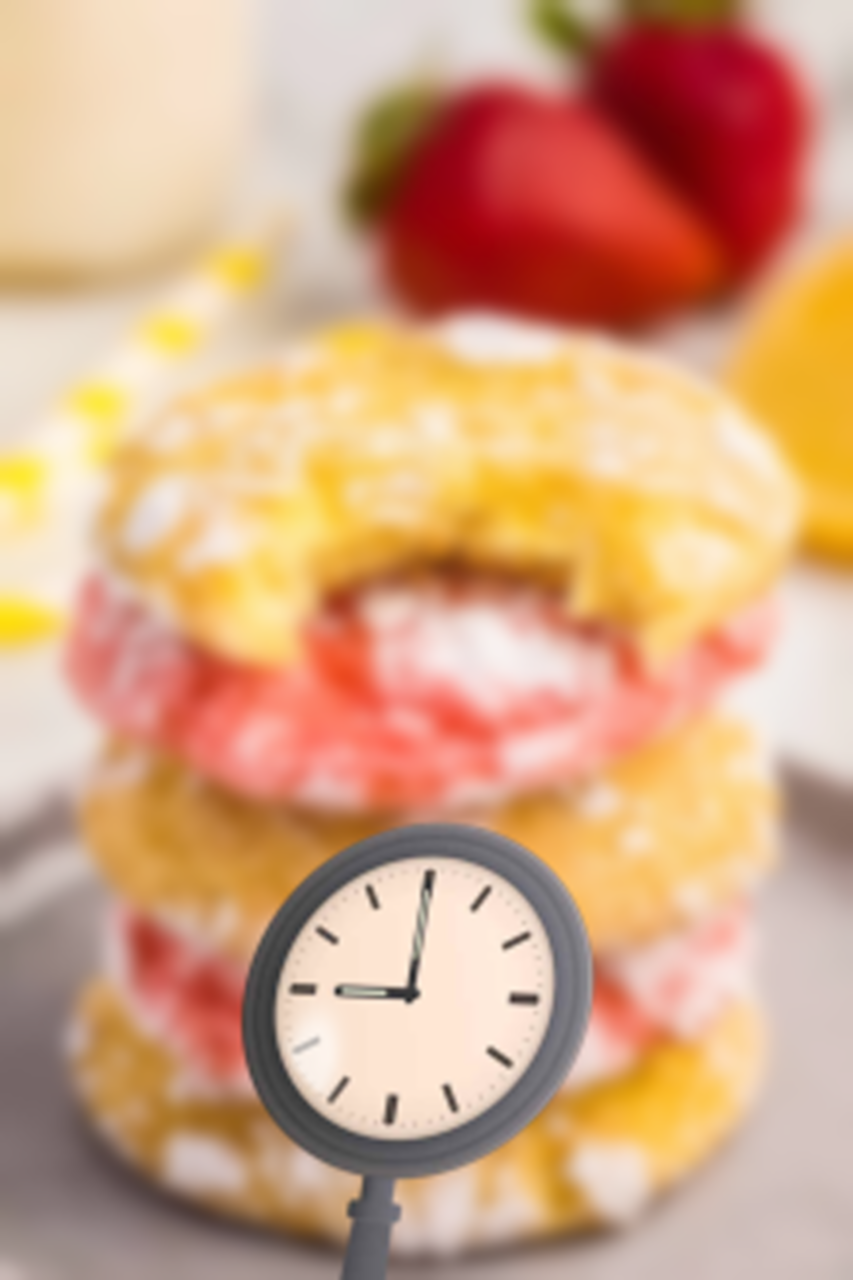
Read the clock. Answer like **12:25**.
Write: **9:00**
